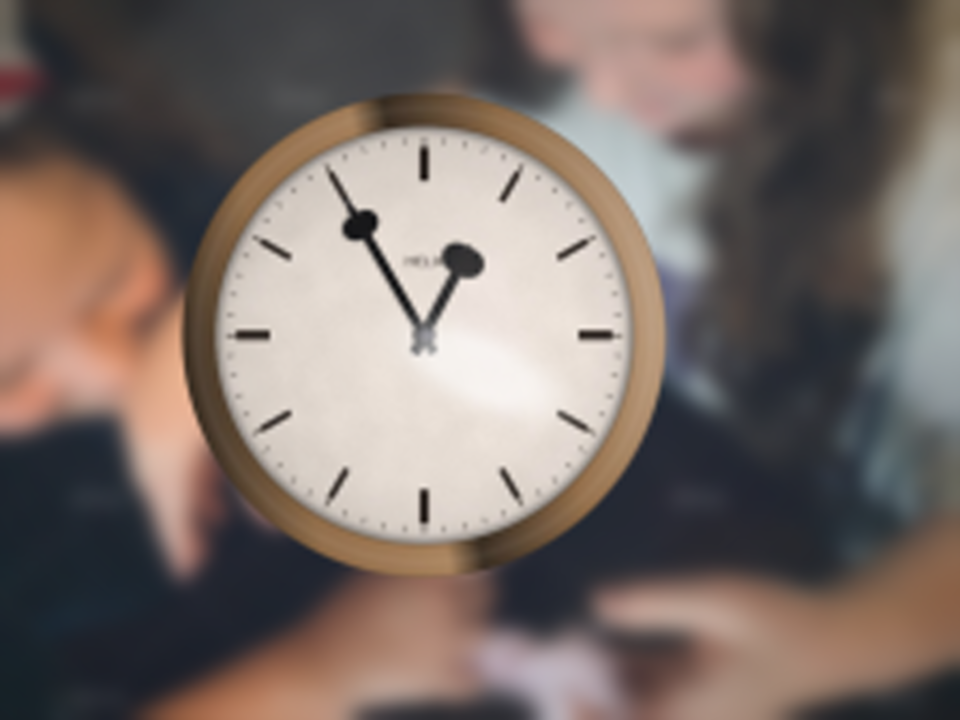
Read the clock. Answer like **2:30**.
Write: **12:55**
